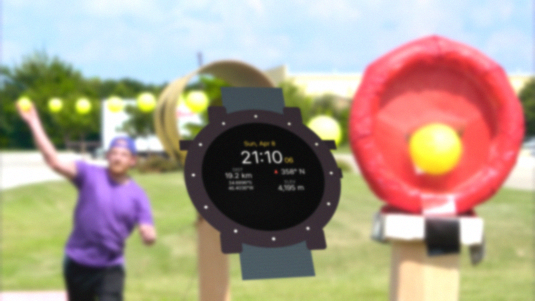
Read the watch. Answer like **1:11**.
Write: **21:10**
